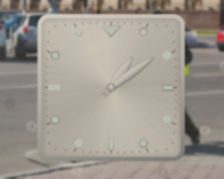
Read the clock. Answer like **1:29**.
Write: **1:09**
